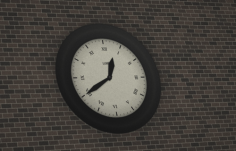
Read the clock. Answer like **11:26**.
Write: **12:40**
